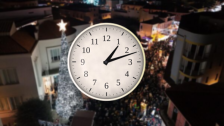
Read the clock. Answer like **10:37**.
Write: **1:12**
